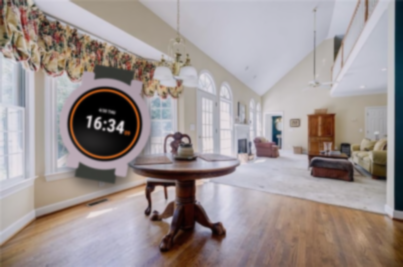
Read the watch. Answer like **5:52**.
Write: **16:34**
